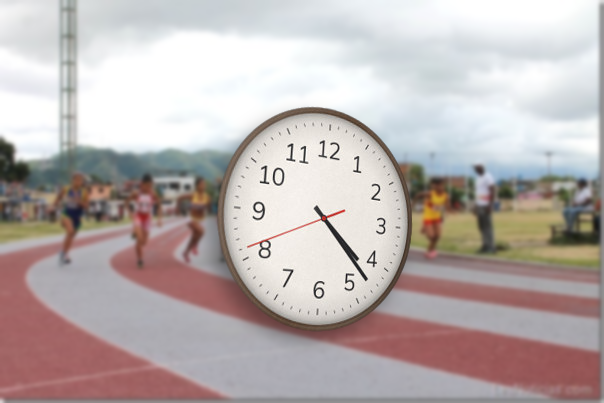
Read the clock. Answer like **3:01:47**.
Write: **4:22:41**
